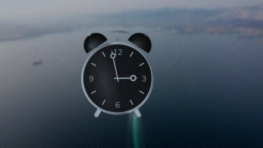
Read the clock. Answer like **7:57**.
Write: **2:58**
